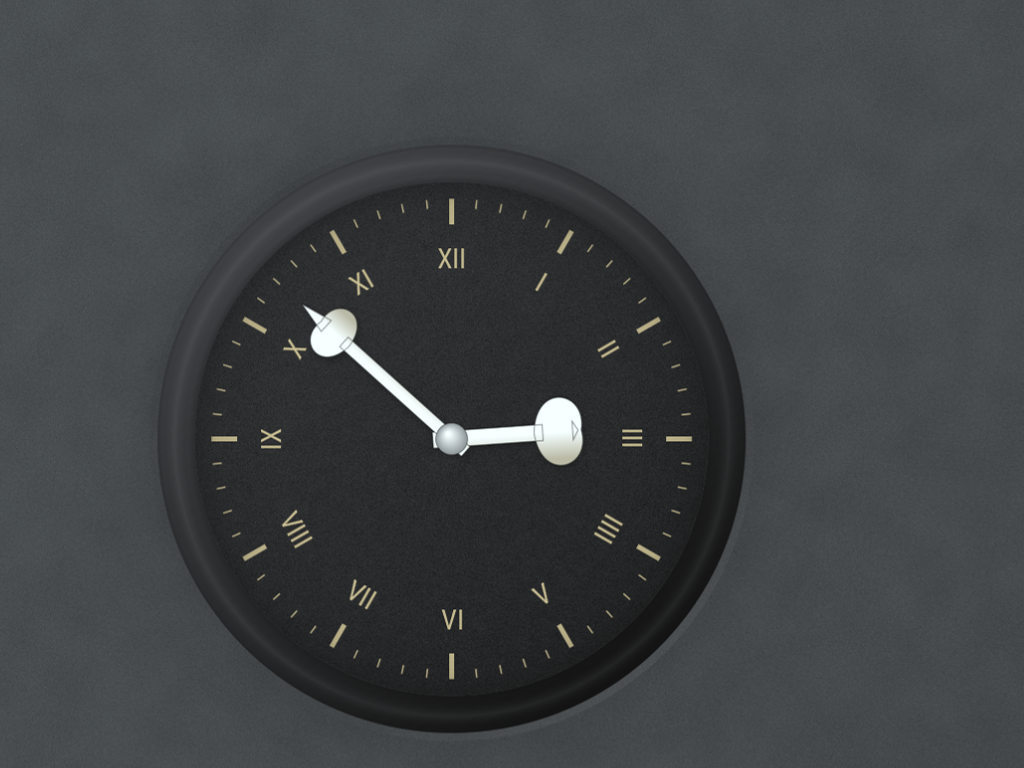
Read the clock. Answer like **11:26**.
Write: **2:52**
